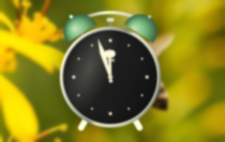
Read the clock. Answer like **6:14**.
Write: **11:57**
